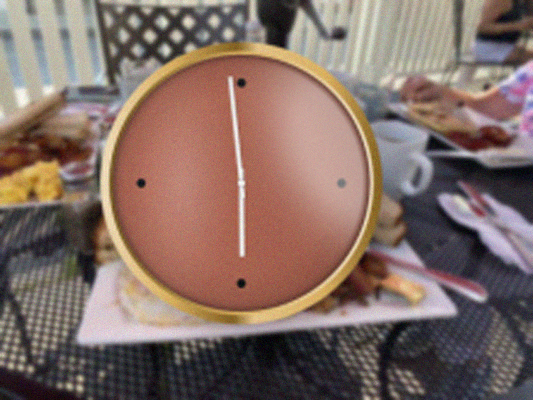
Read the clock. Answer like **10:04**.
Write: **5:59**
